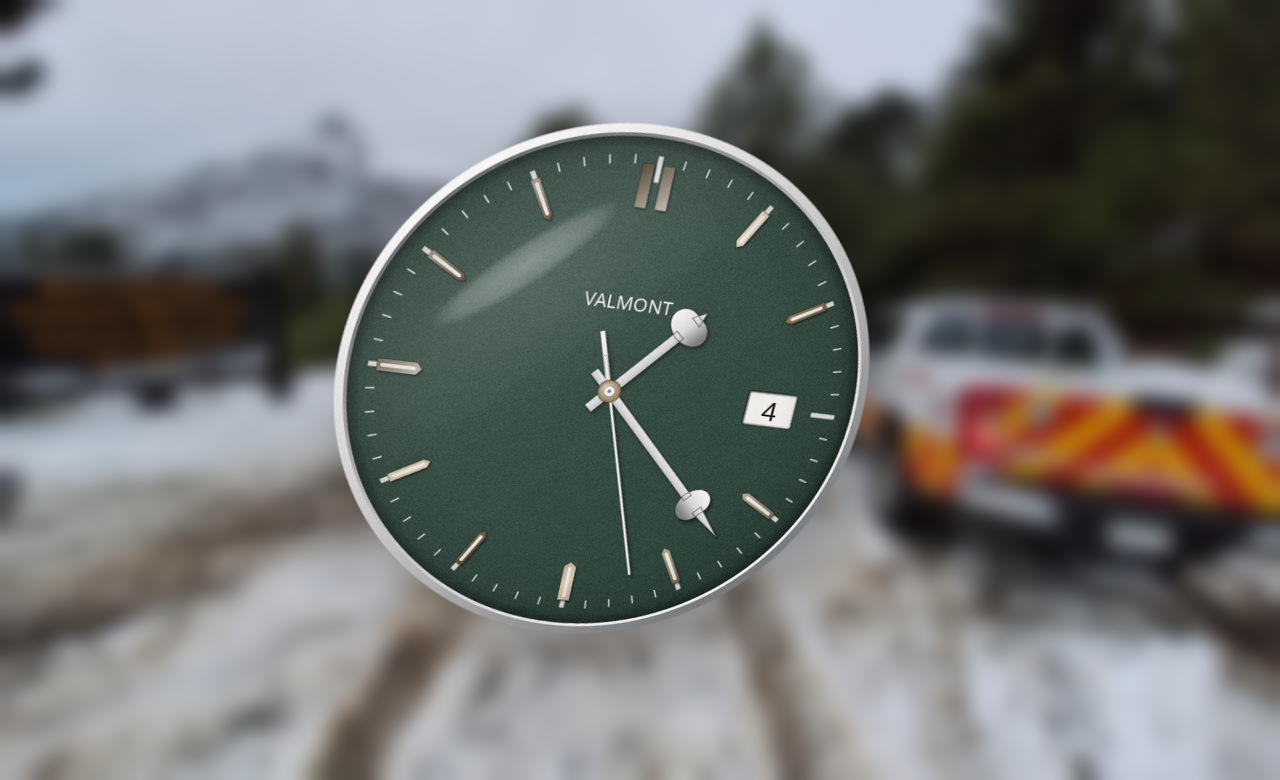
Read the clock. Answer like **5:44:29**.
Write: **1:22:27**
